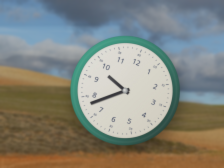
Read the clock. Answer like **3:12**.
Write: **9:38**
